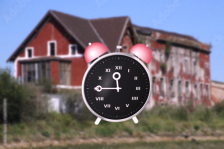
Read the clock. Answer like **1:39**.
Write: **11:45**
